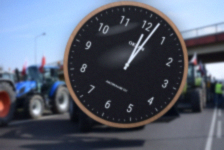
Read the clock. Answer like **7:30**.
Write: **12:02**
